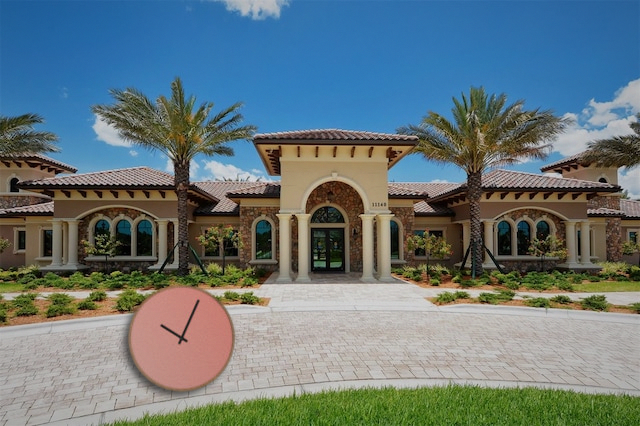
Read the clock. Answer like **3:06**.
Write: **10:04**
